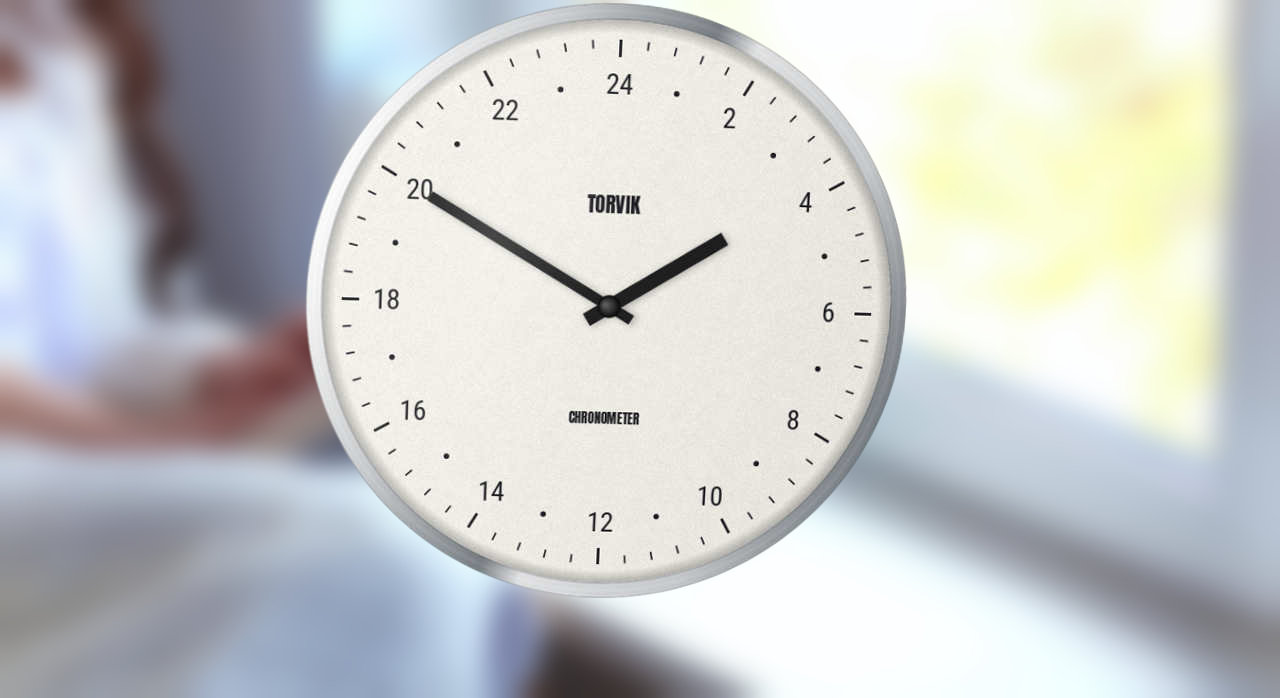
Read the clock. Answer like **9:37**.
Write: **3:50**
